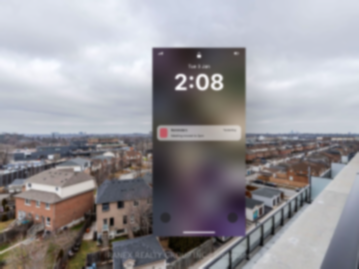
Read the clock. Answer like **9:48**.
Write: **2:08**
